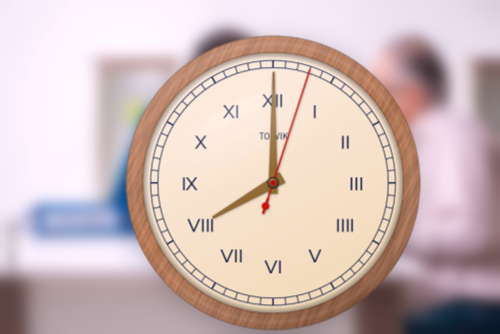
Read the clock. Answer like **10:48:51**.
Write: **8:00:03**
